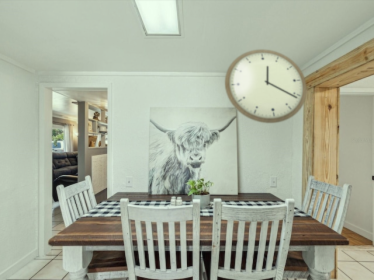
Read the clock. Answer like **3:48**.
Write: **12:21**
